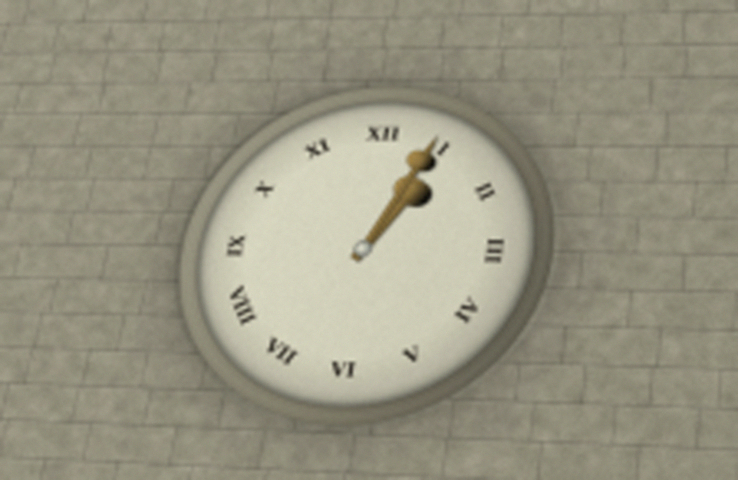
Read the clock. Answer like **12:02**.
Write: **1:04**
